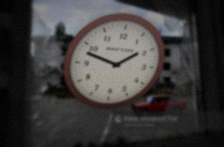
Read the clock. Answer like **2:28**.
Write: **1:48**
